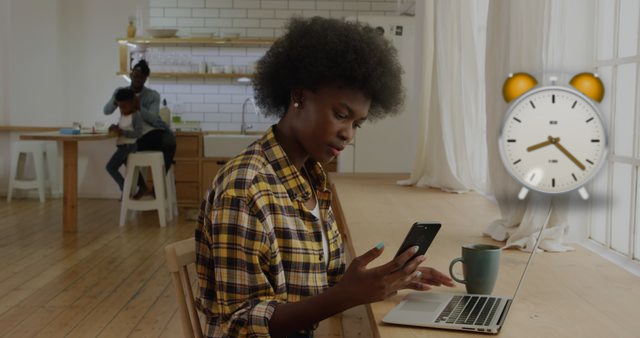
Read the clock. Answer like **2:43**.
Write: **8:22**
